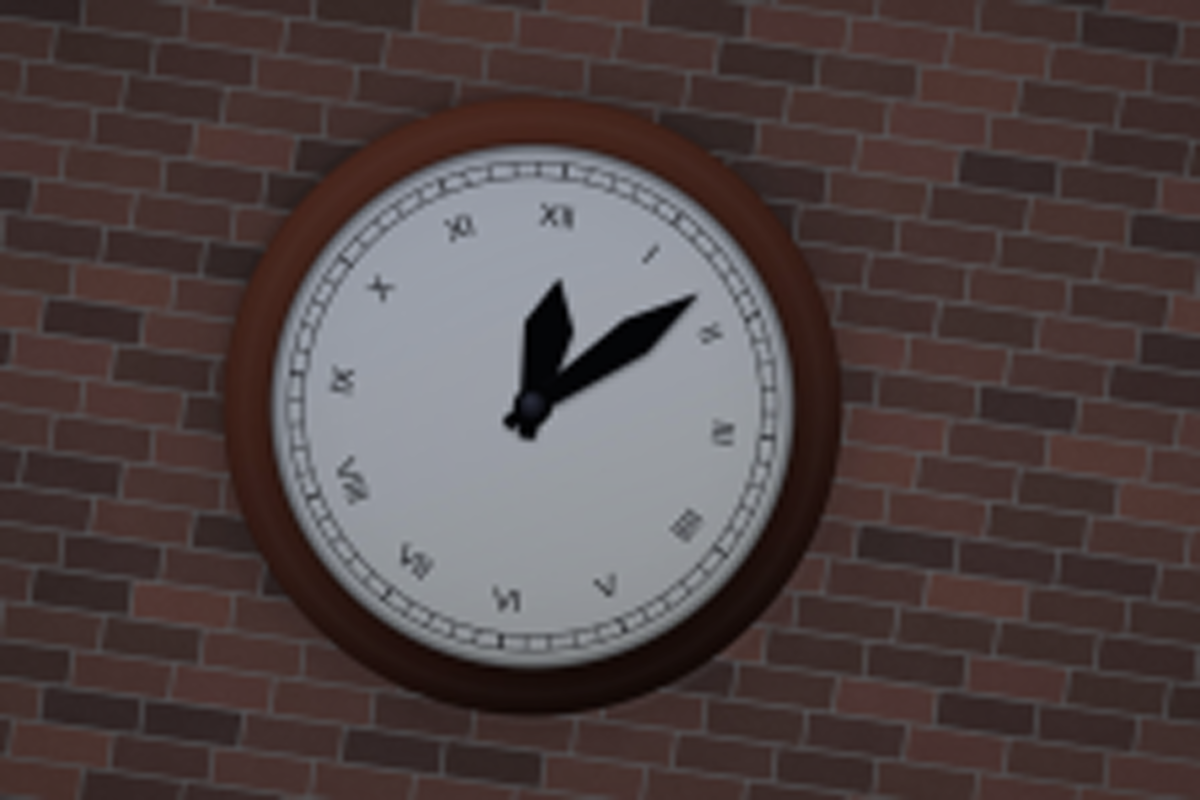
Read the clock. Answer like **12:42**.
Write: **12:08**
